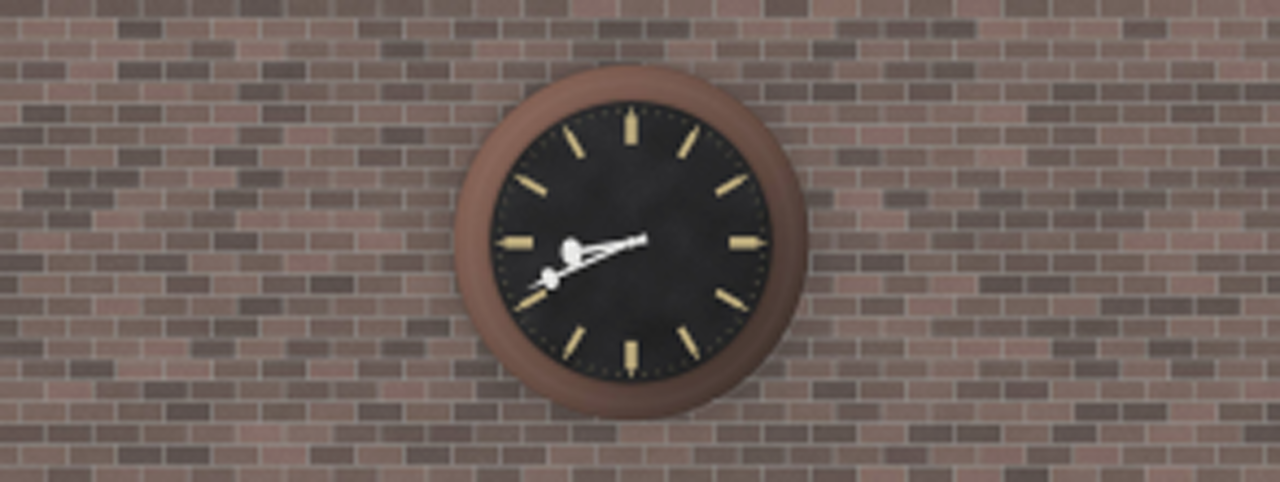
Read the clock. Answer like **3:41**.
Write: **8:41**
